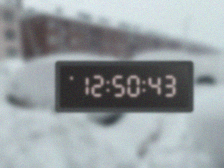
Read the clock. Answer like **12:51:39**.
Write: **12:50:43**
